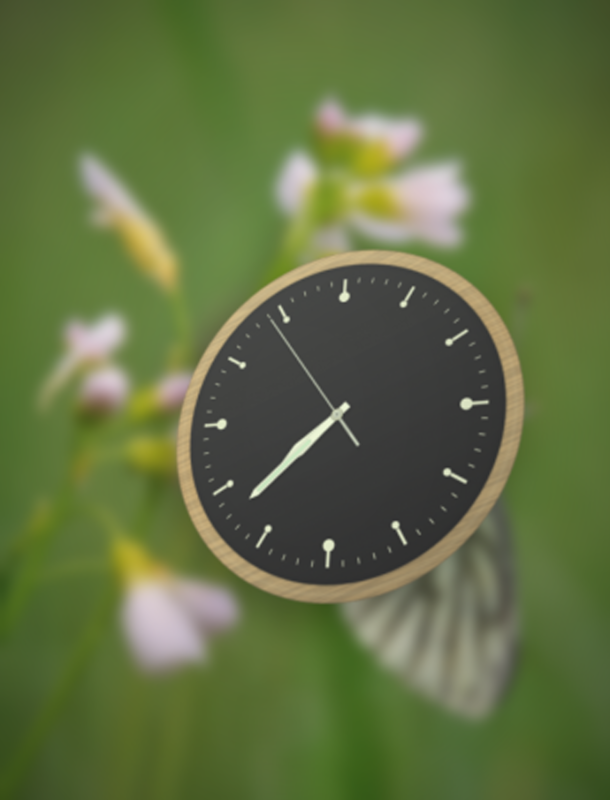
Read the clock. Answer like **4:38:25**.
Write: **7:37:54**
